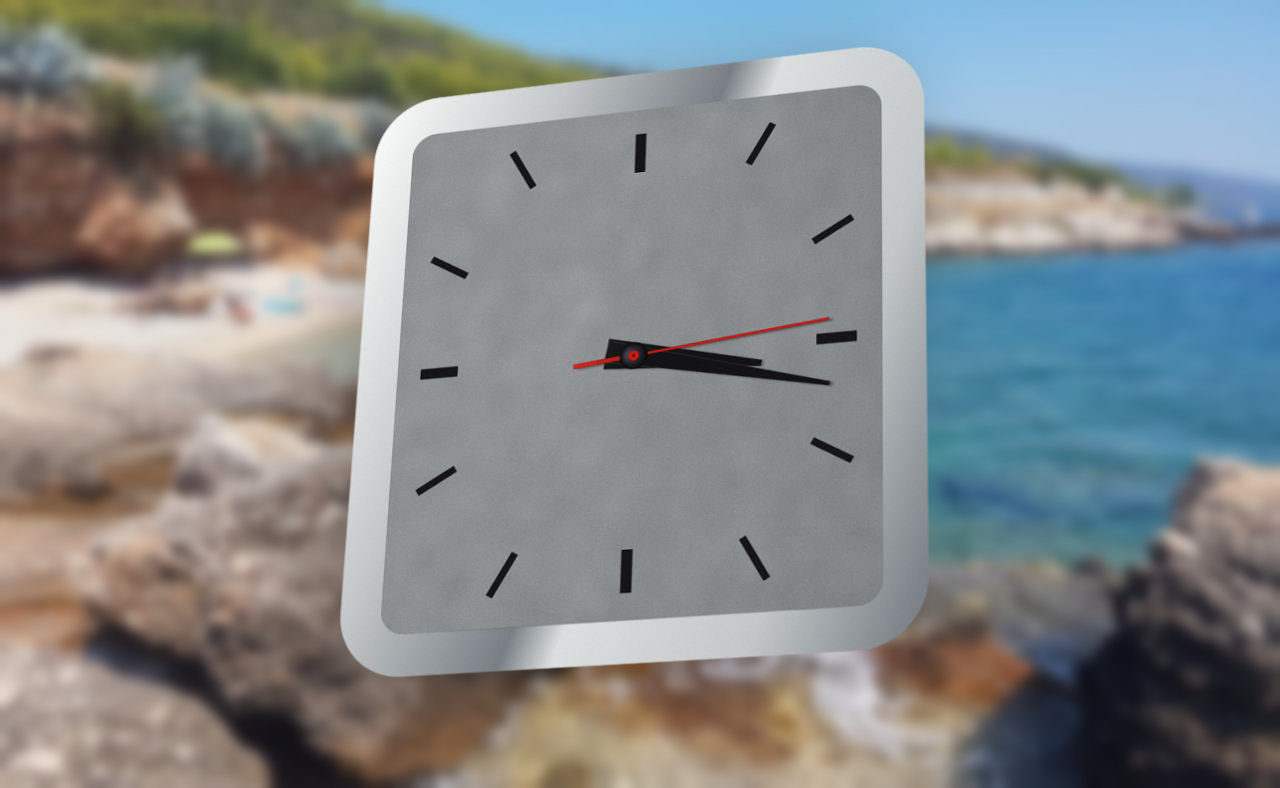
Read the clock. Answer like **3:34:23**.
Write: **3:17:14**
